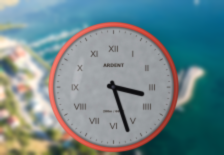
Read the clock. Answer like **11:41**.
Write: **3:27**
